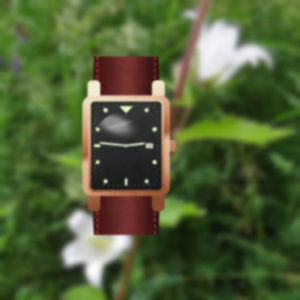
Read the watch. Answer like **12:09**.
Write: **2:46**
